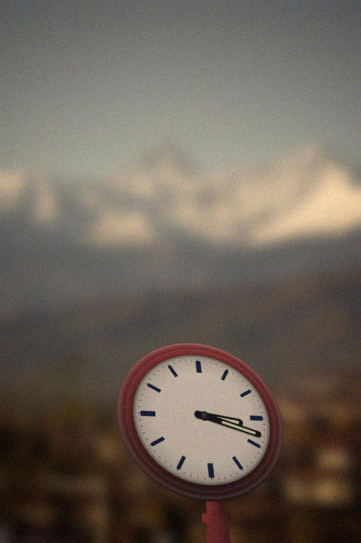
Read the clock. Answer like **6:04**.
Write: **3:18**
